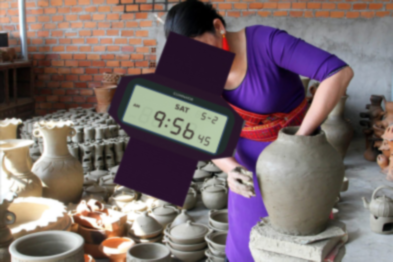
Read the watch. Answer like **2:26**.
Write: **9:56**
